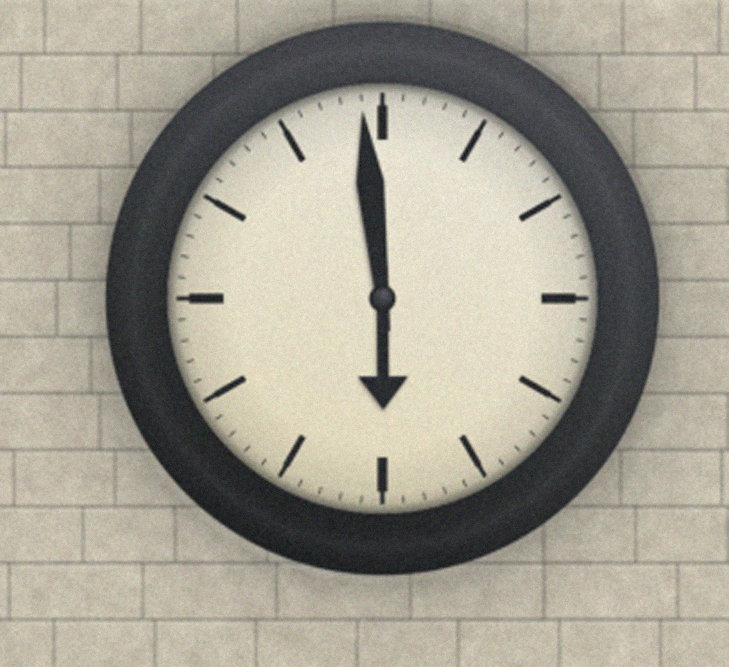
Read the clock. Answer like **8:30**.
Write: **5:59**
